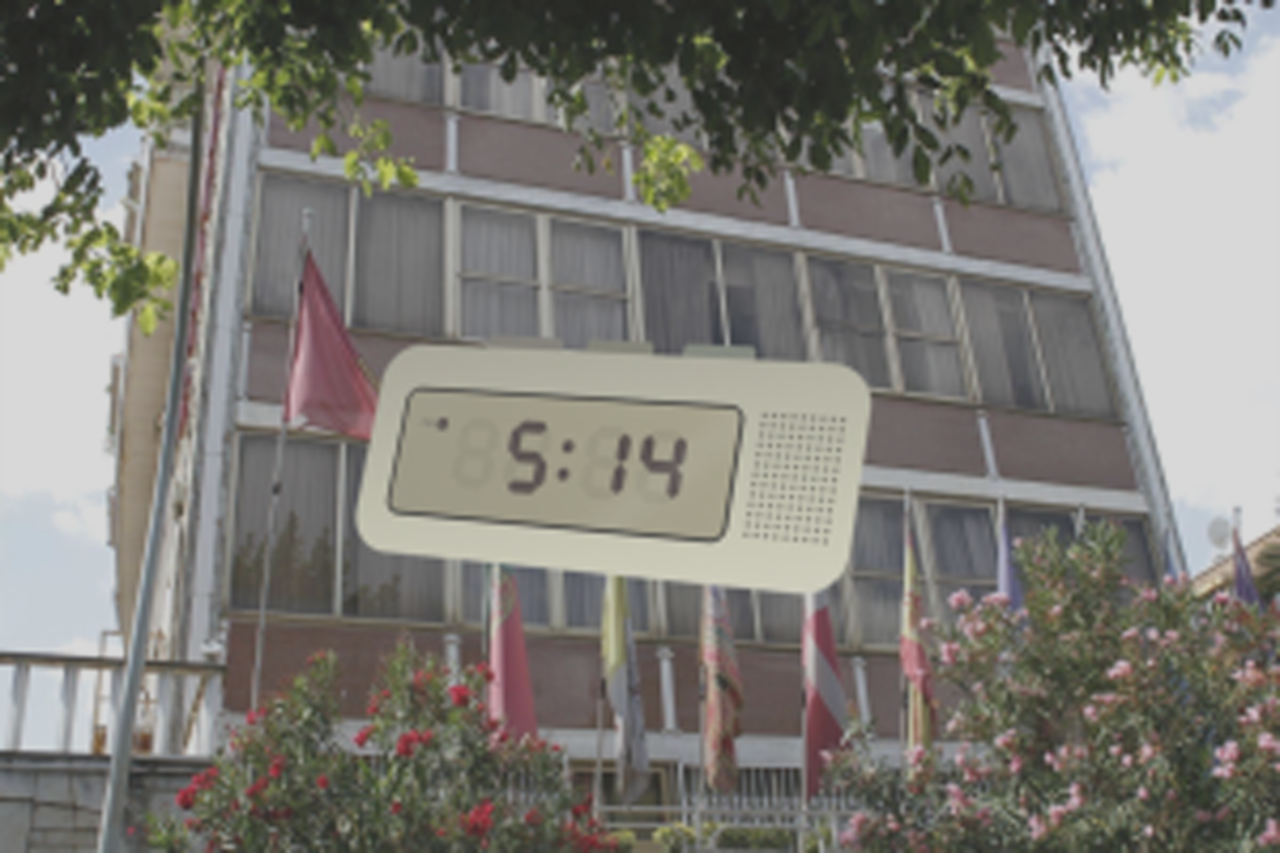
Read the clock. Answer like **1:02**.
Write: **5:14**
